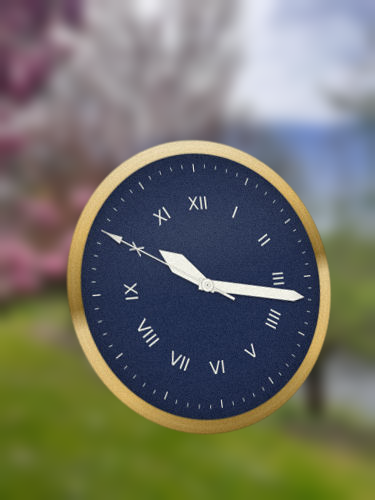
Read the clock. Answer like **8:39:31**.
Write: **10:16:50**
